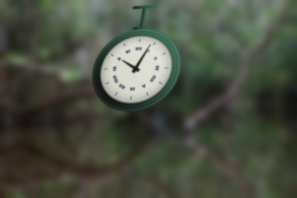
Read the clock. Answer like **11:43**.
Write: **10:04**
